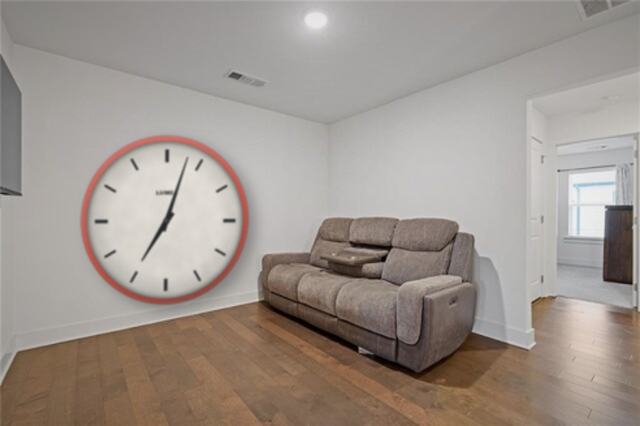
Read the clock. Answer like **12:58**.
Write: **7:03**
